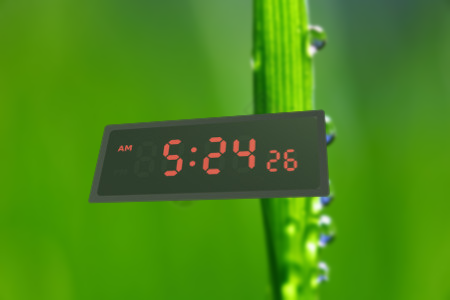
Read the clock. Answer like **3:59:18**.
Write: **5:24:26**
